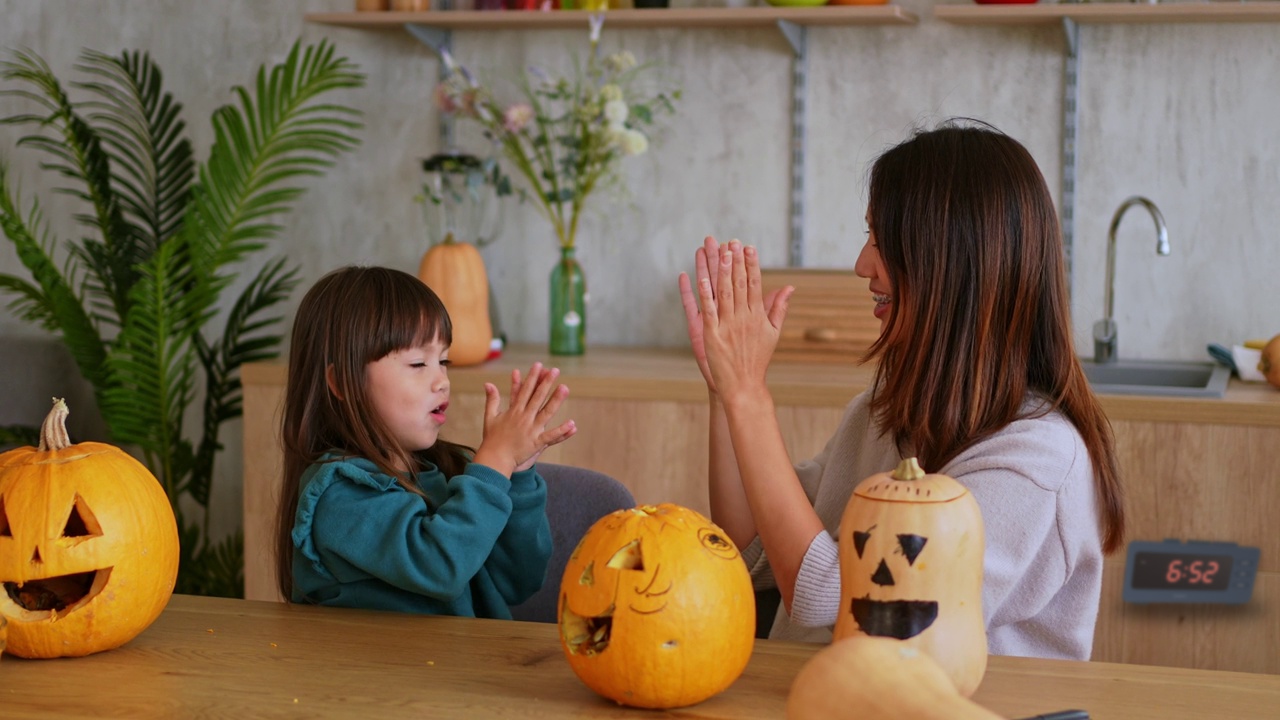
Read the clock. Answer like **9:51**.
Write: **6:52**
